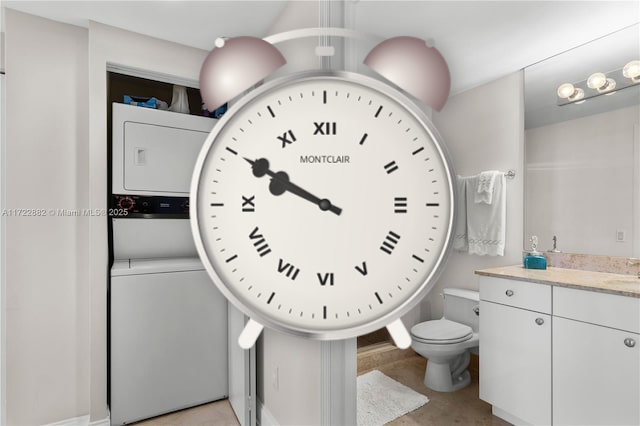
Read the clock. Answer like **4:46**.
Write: **9:50**
